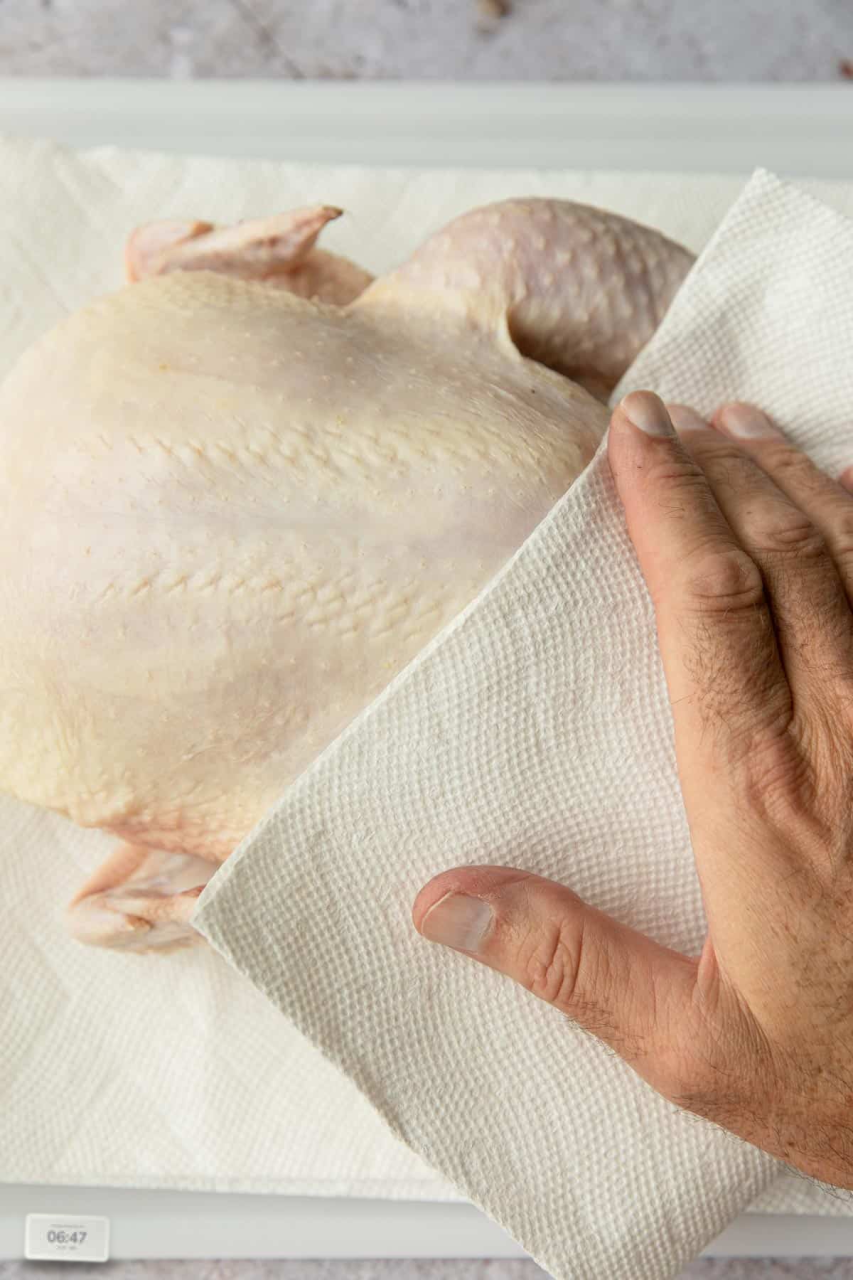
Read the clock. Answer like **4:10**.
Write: **6:47**
